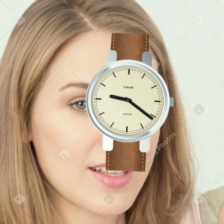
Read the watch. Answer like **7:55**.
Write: **9:21**
